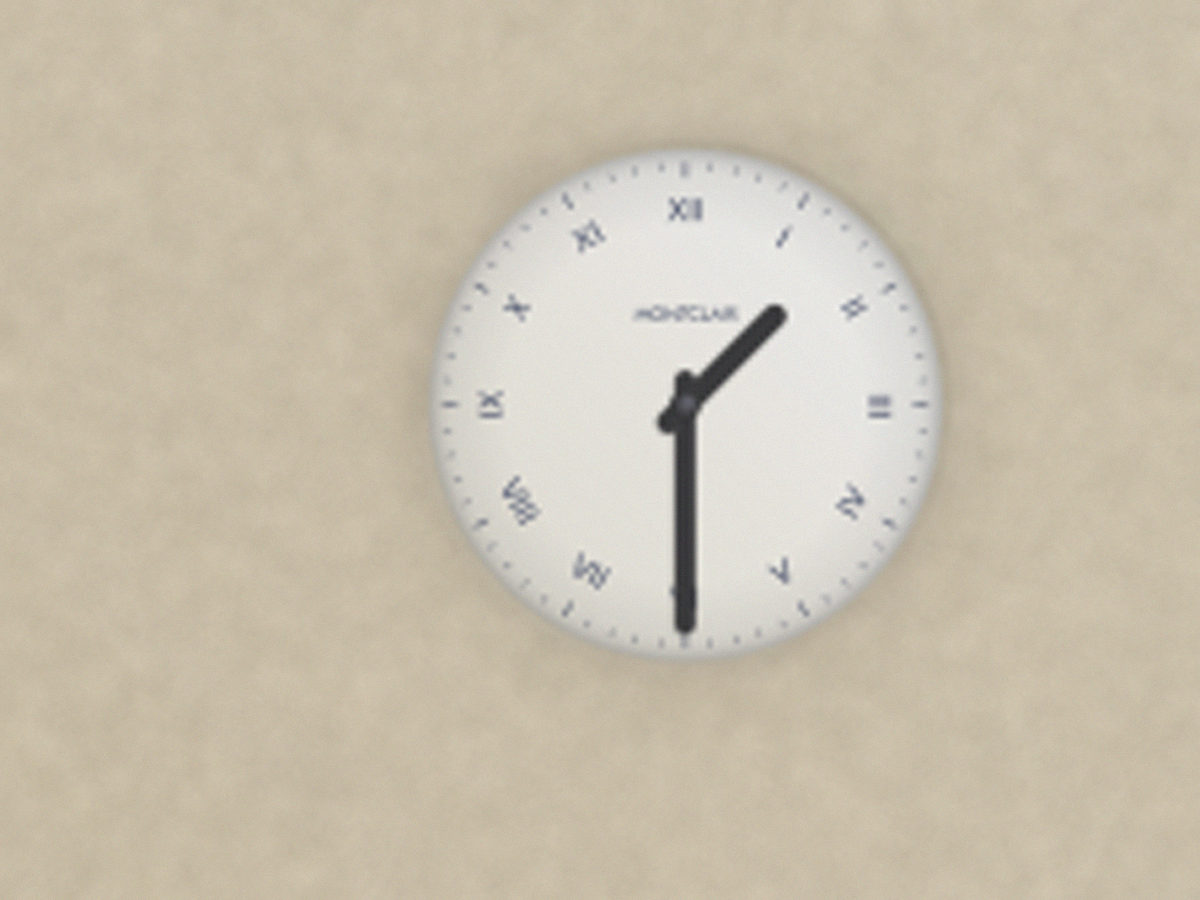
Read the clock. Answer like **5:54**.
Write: **1:30**
